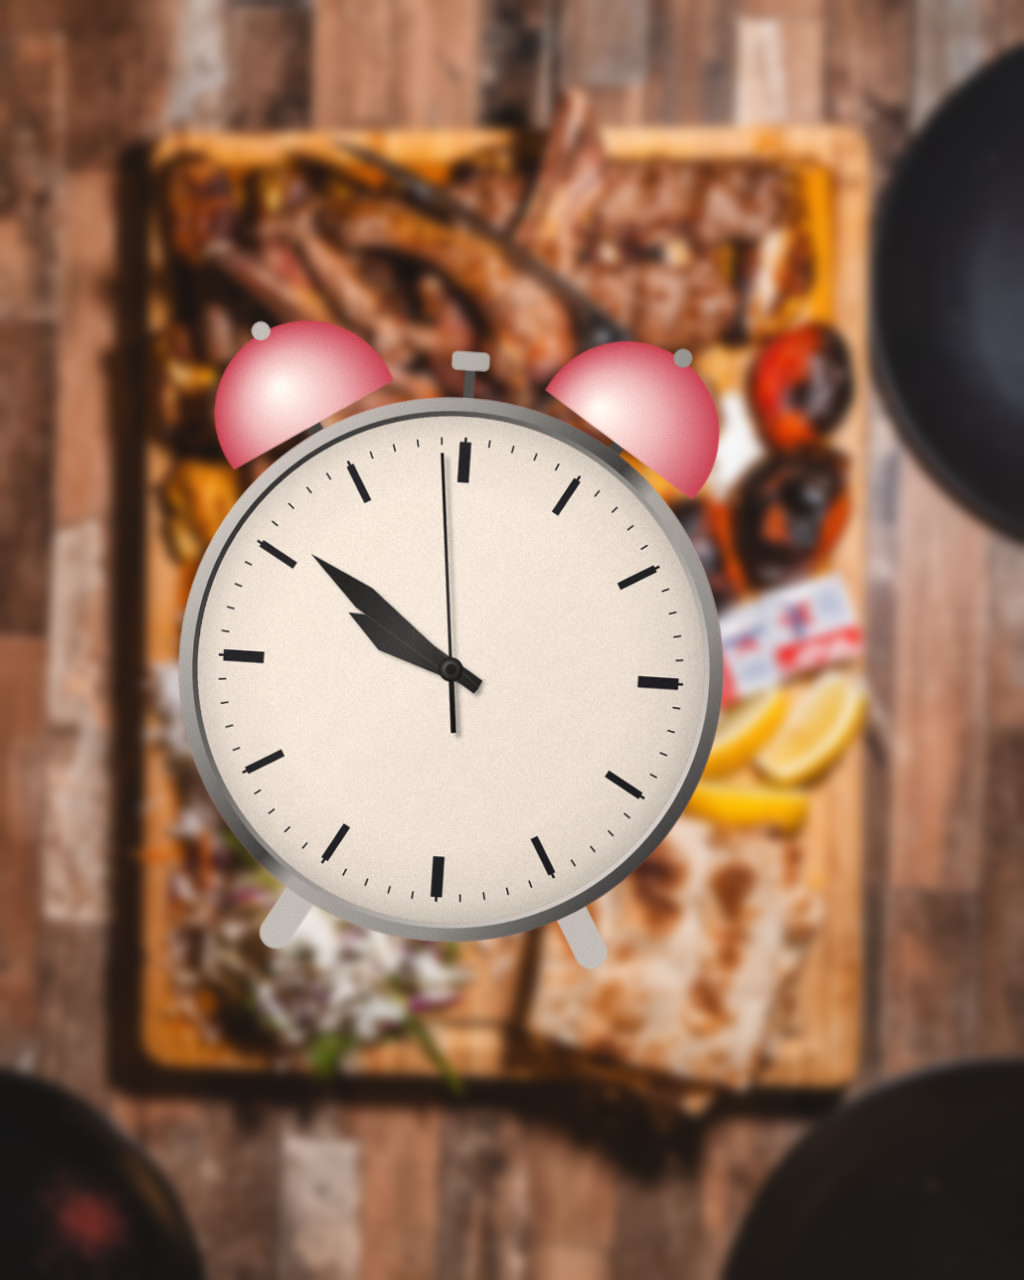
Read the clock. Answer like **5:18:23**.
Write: **9:50:59**
